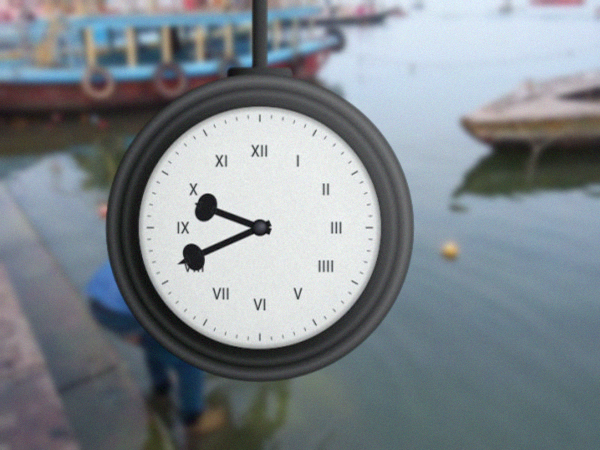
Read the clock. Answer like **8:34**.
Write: **9:41**
